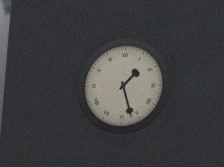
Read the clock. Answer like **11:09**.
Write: **1:27**
